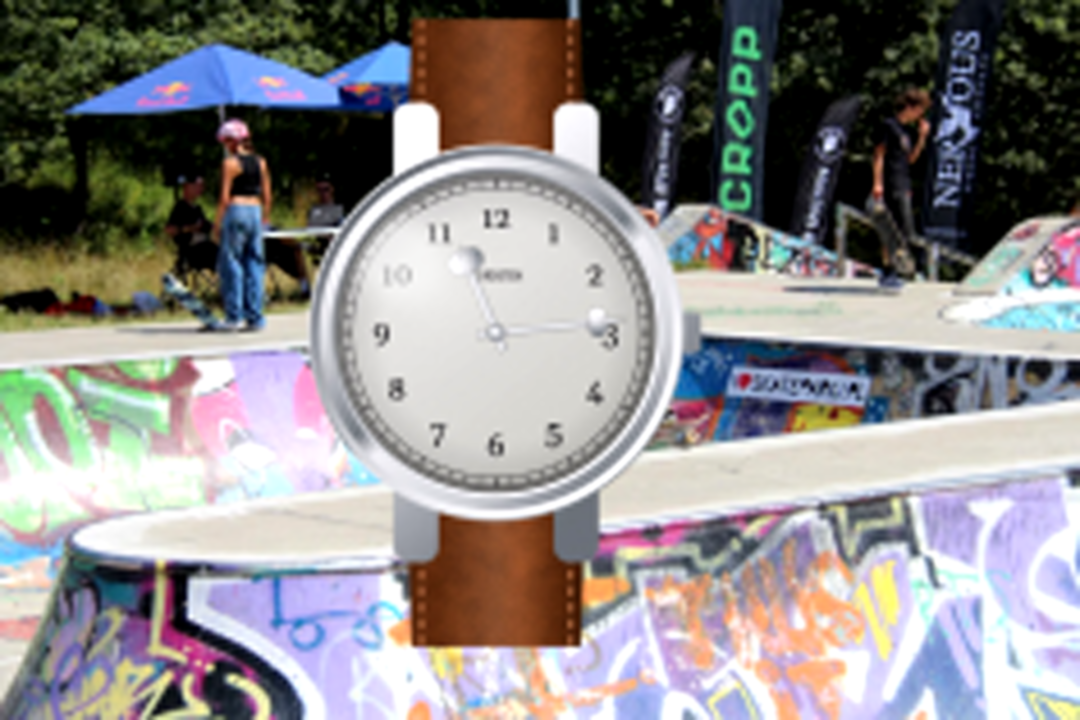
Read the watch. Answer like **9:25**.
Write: **11:14**
